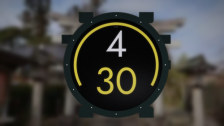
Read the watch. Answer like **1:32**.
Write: **4:30**
